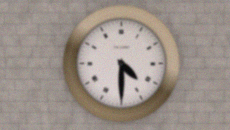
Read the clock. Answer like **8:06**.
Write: **4:30**
